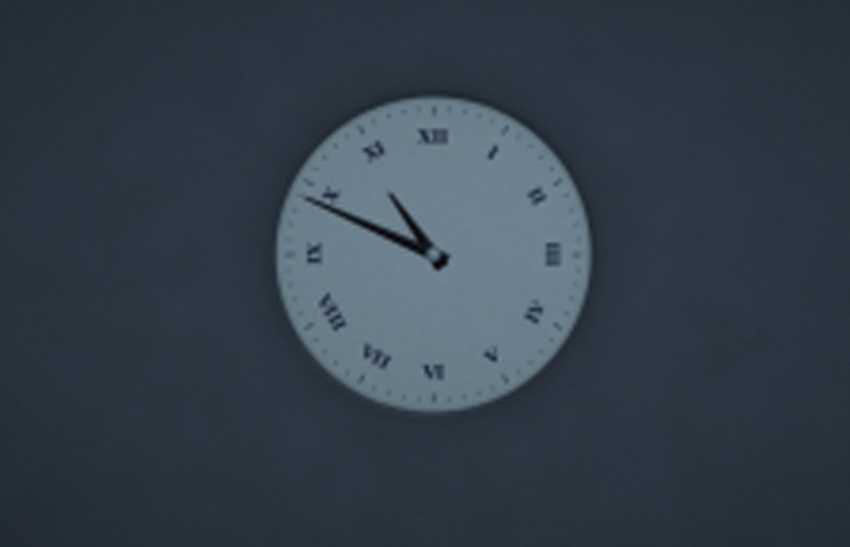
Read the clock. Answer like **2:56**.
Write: **10:49**
